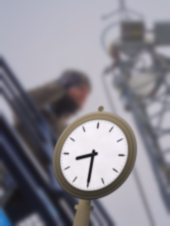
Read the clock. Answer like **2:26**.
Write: **8:30**
